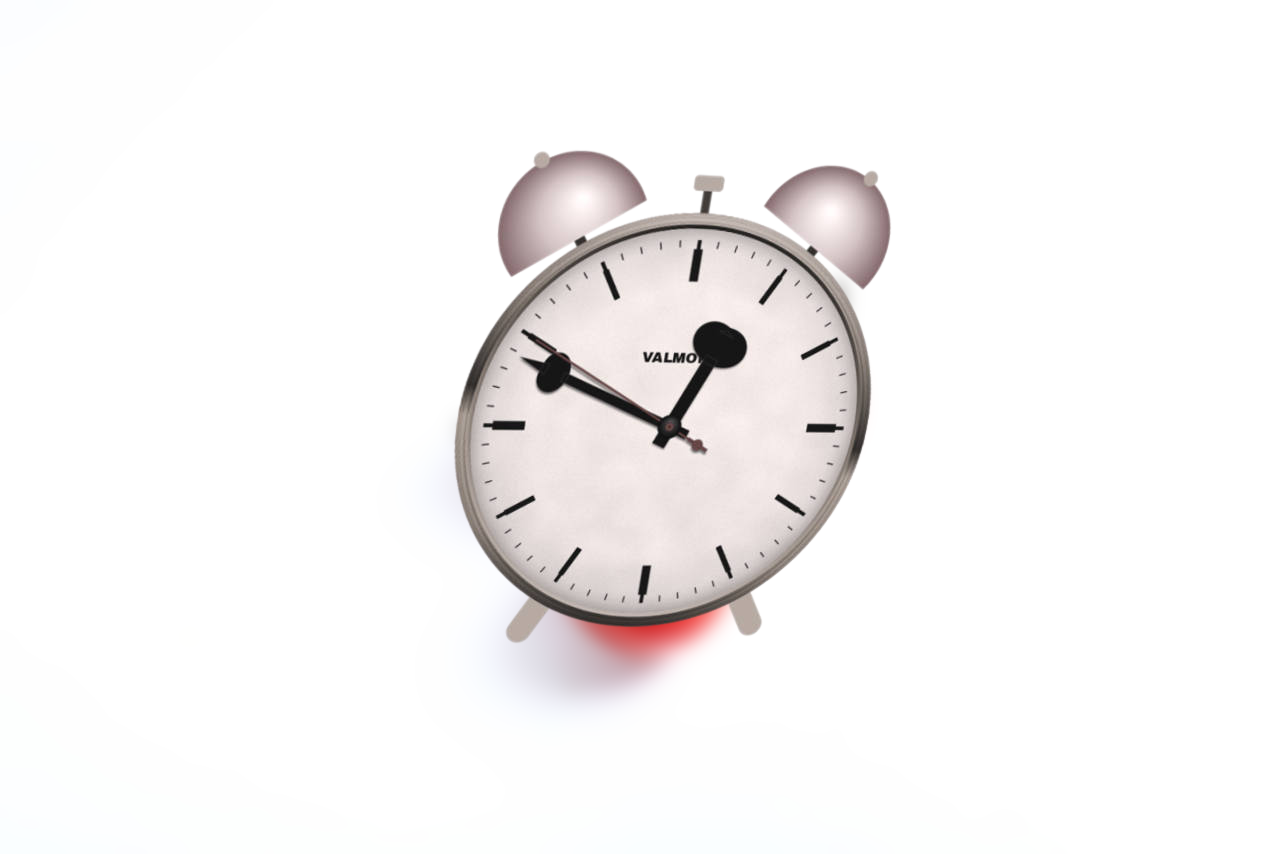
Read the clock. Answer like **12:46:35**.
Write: **12:48:50**
